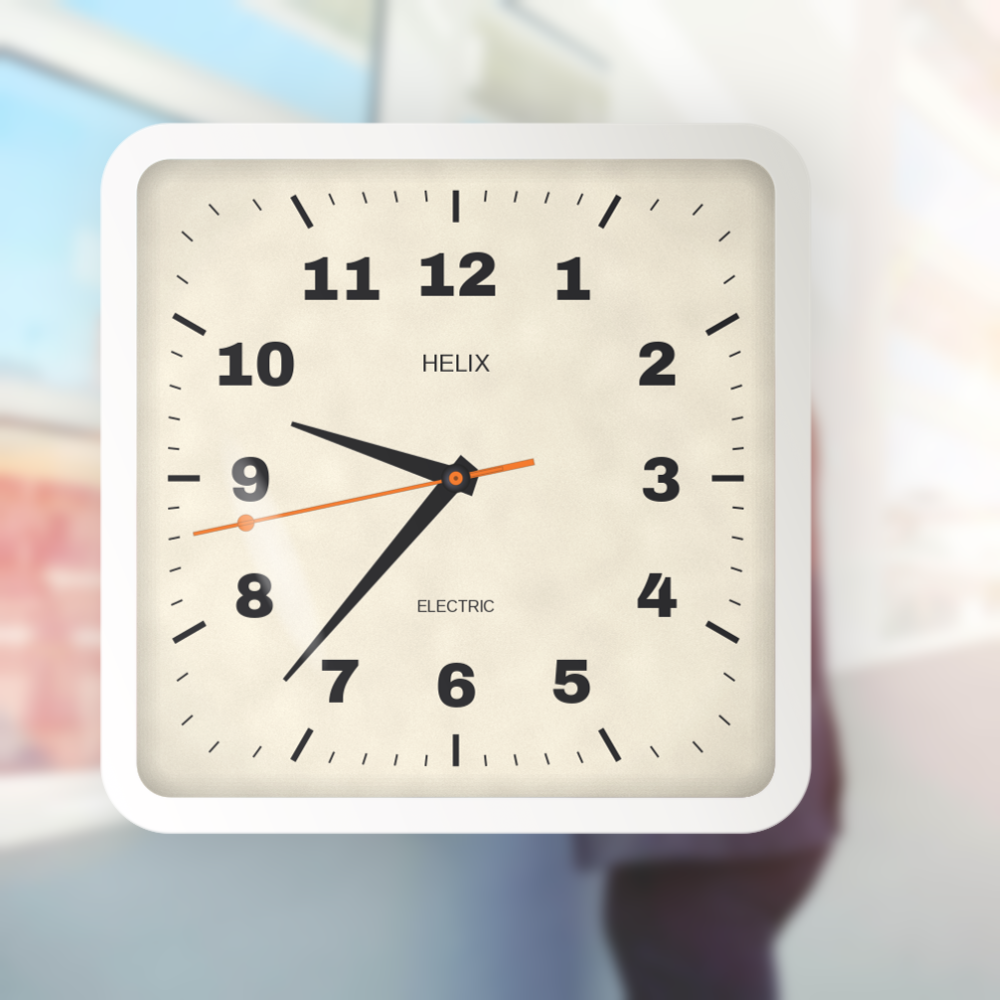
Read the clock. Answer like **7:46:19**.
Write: **9:36:43**
